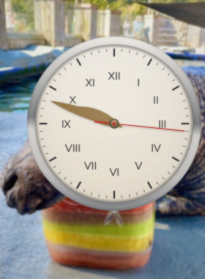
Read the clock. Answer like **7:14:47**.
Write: **9:48:16**
